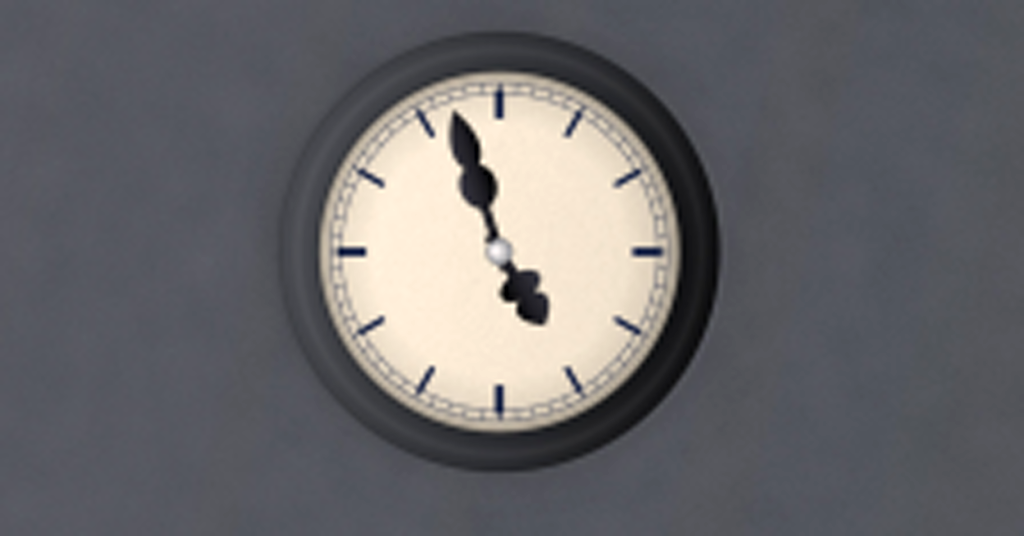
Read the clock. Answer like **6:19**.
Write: **4:57**
